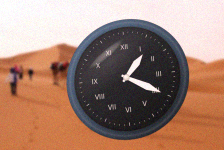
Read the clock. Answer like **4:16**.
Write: **1:20**
